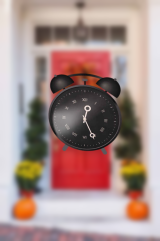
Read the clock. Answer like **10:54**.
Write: **12:26**
